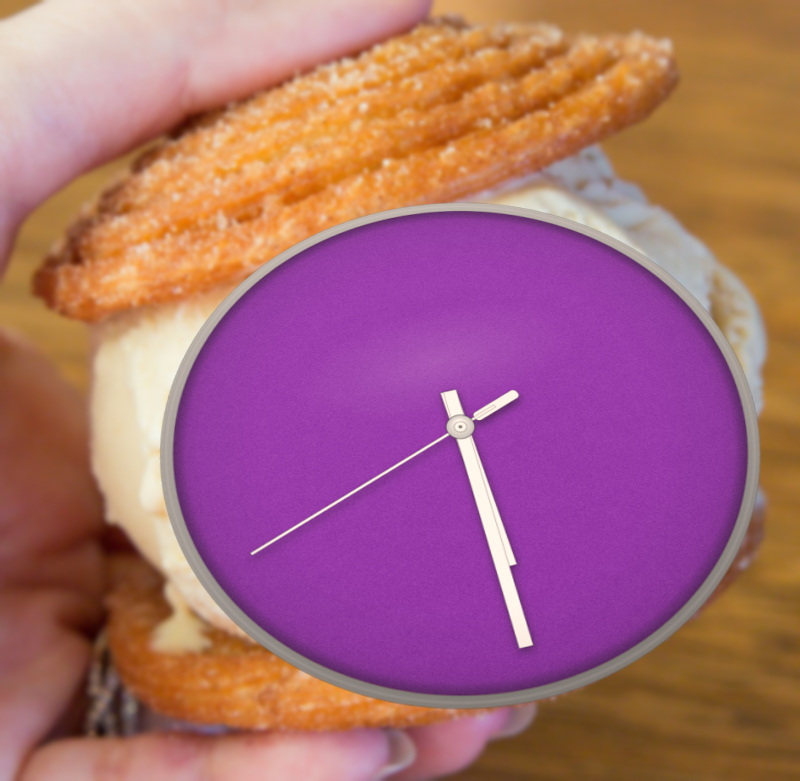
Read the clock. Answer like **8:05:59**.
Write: **5:27:39**
